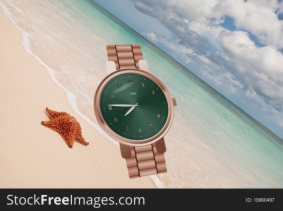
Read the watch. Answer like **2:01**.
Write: **7:46**
